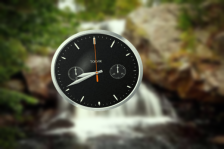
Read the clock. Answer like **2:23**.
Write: **8:41**
